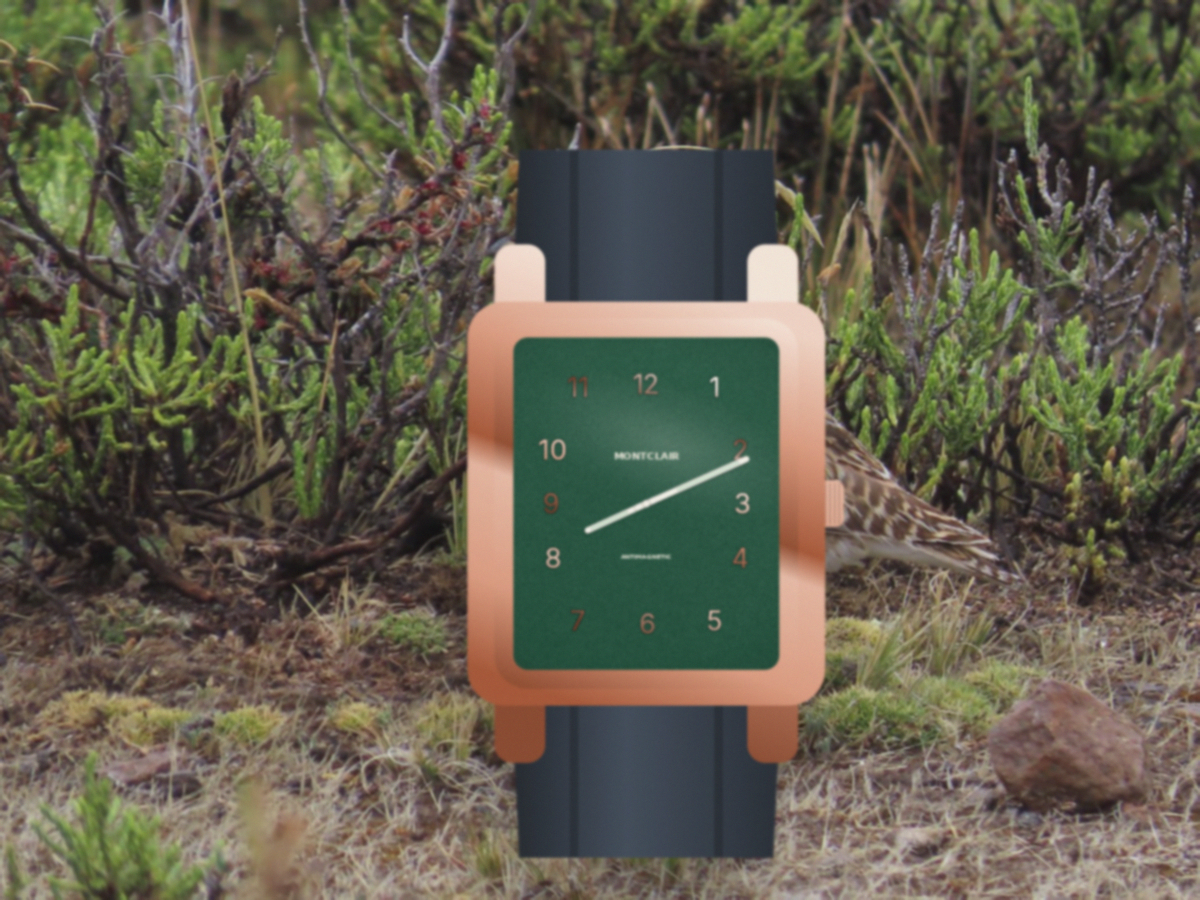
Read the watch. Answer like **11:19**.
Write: **8:11**
